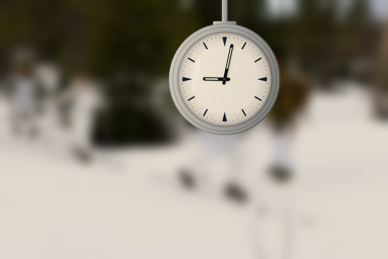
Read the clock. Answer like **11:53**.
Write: **9:02**
